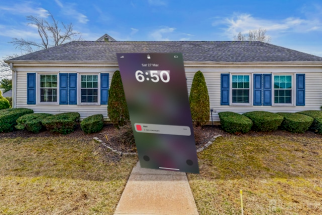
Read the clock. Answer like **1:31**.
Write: **6:50**
